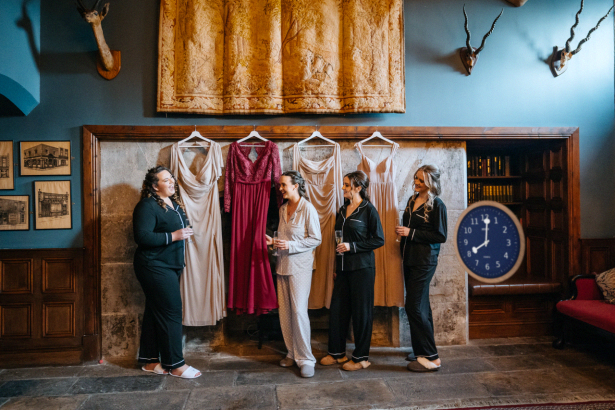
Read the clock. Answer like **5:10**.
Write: **8:01**
